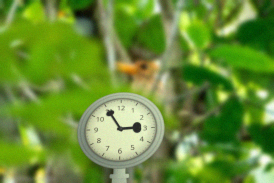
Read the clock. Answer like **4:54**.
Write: **2:55**
